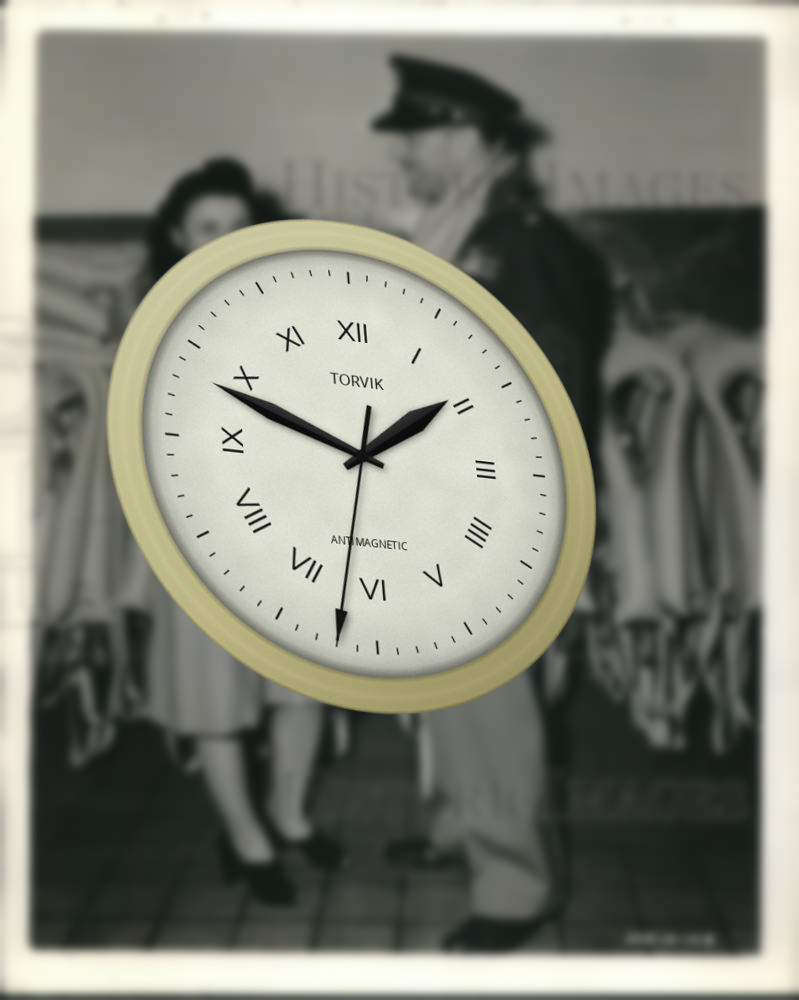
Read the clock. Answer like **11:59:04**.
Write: **1:48:32**
